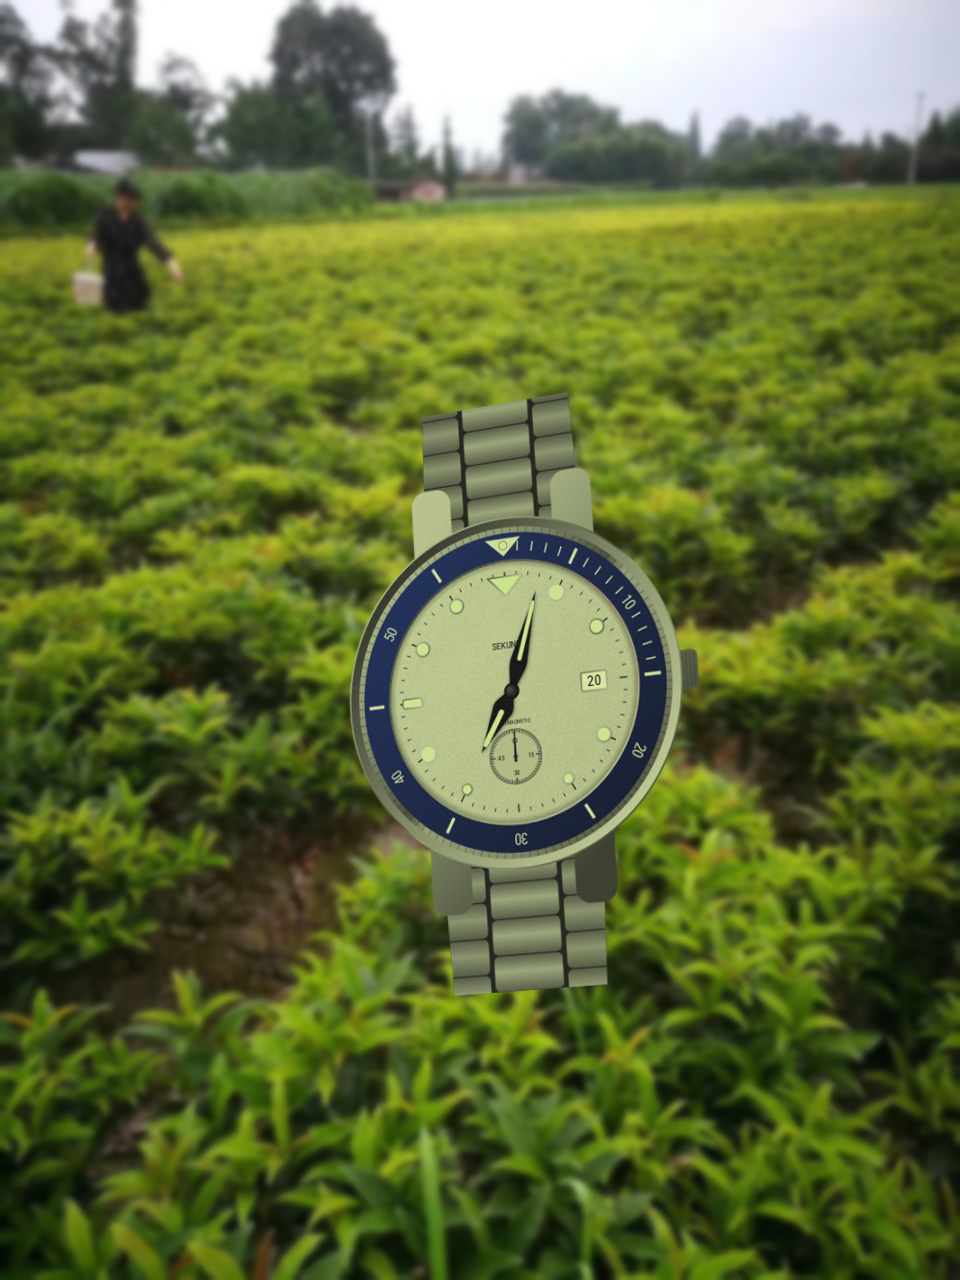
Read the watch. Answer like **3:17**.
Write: **7:03**
